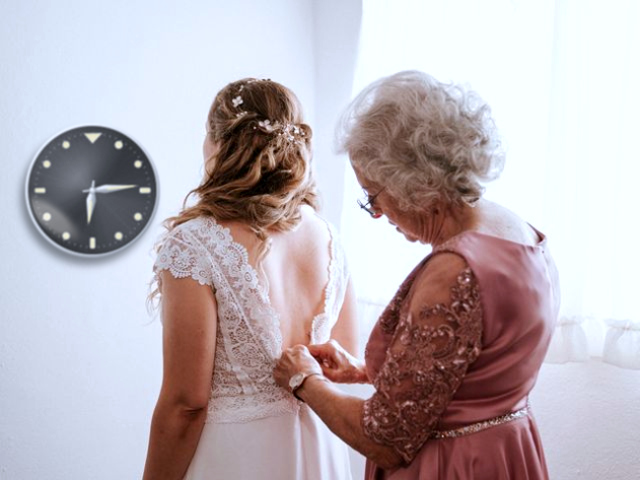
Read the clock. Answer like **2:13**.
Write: **6:14**
